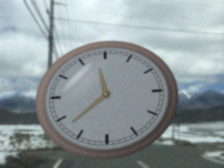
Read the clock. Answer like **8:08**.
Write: **11:38**
